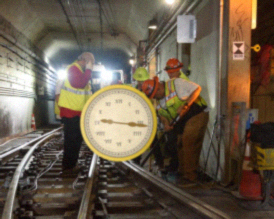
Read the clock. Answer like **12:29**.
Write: **9:16**
